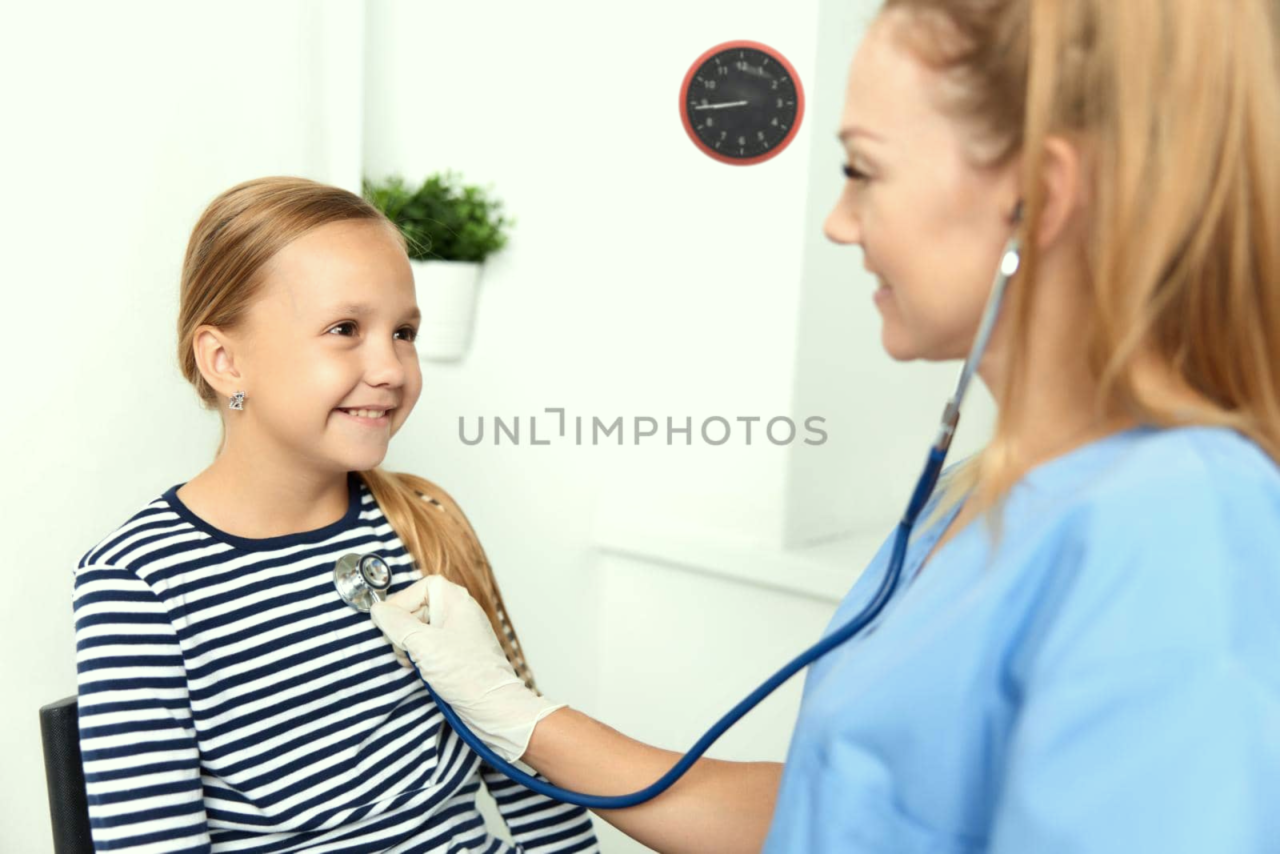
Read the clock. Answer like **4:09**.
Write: **8:44**
